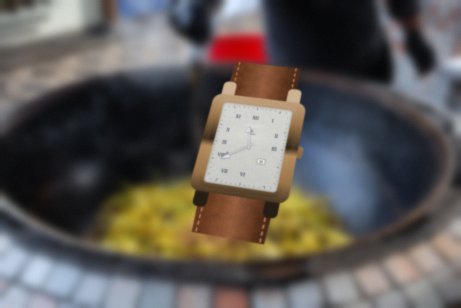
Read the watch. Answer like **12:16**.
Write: **11:39**
